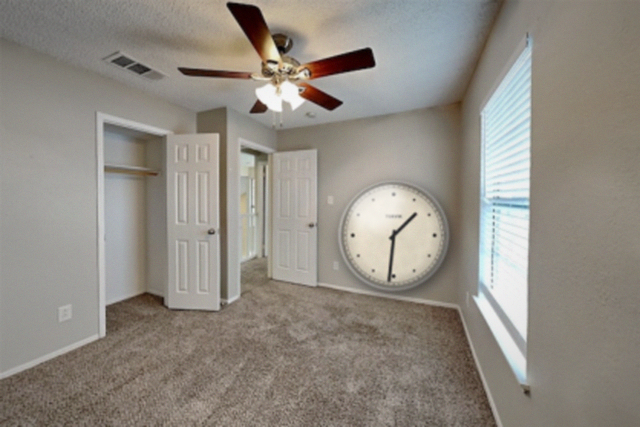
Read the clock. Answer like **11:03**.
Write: **1:31**
